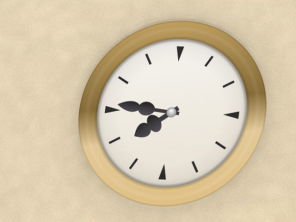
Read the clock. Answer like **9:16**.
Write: **7:46**
